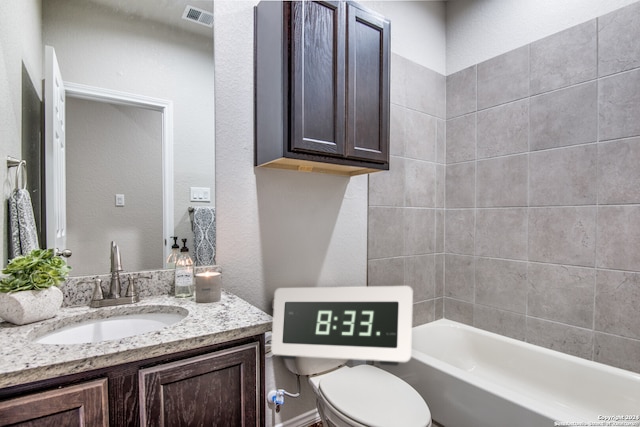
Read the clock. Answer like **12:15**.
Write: **8:33**
